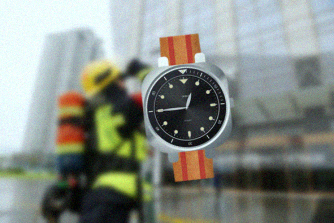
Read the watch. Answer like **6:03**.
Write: **12:45**
